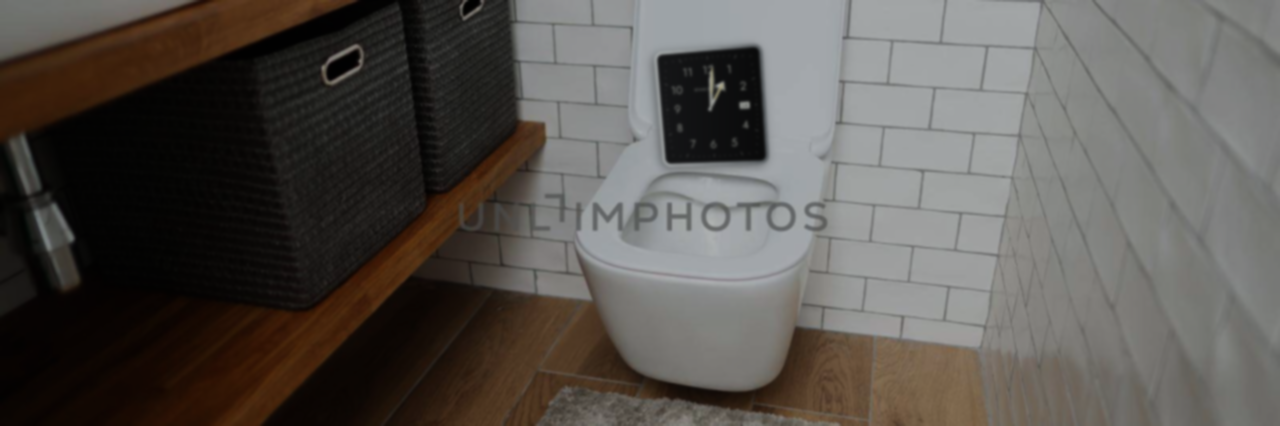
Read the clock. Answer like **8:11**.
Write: **1:01**
